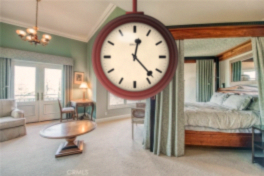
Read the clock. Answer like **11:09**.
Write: **12:23**
